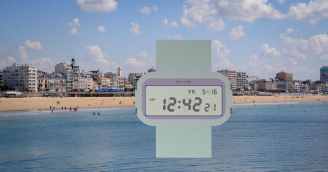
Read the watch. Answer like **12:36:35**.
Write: **12:42:21**
